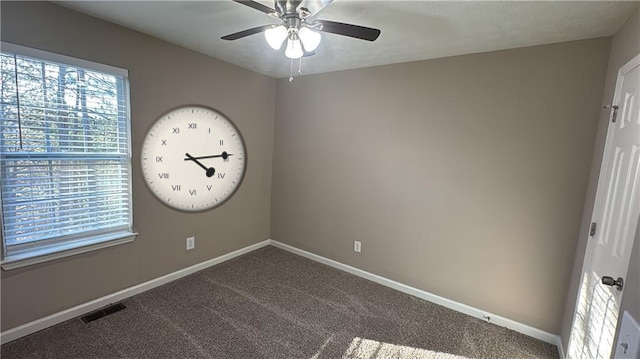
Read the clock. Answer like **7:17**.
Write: **4:14**
